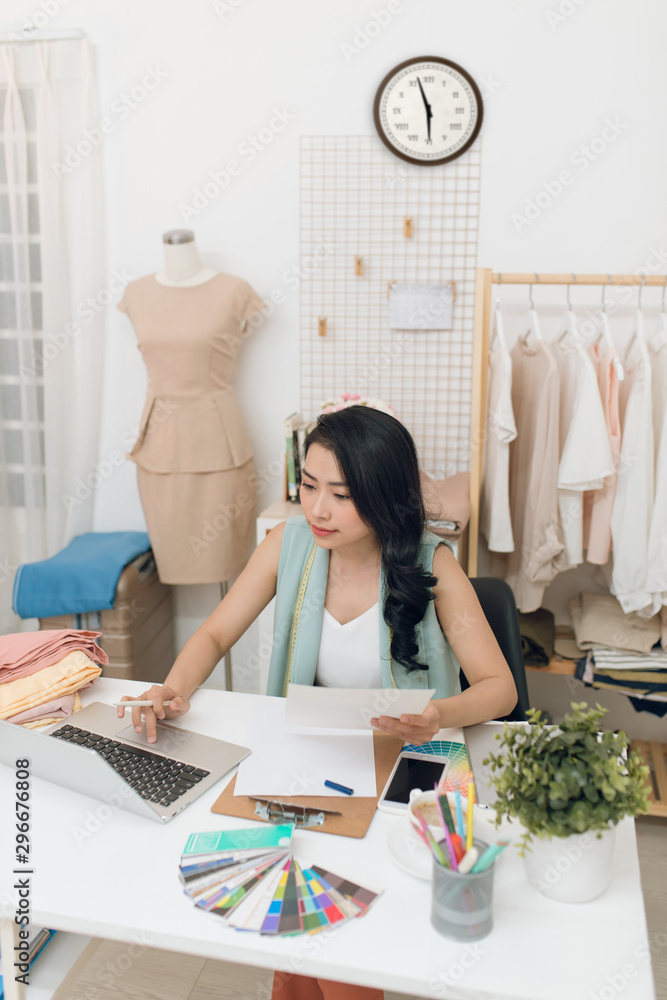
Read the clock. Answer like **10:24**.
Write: **5:57**
